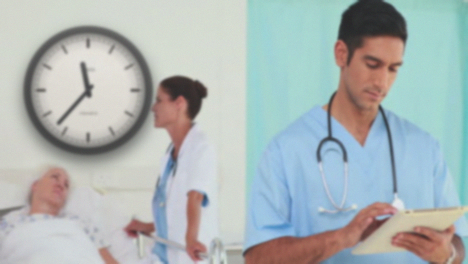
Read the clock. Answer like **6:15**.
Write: **11:37**
